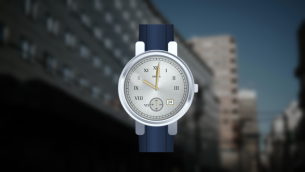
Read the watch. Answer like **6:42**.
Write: **10:01**
